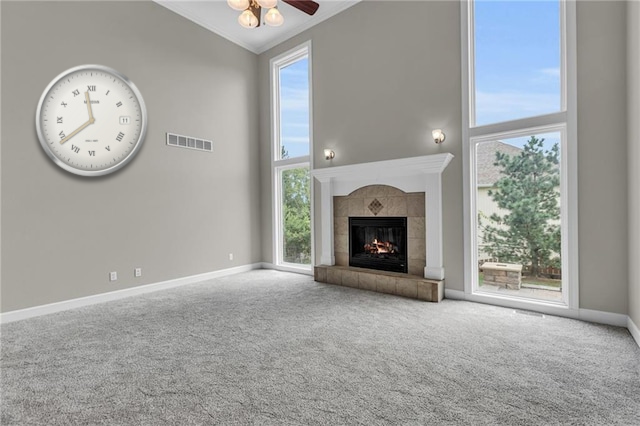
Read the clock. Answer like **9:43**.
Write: **11:39**
